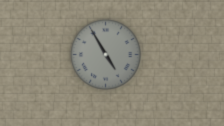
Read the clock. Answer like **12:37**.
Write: **4:55**
